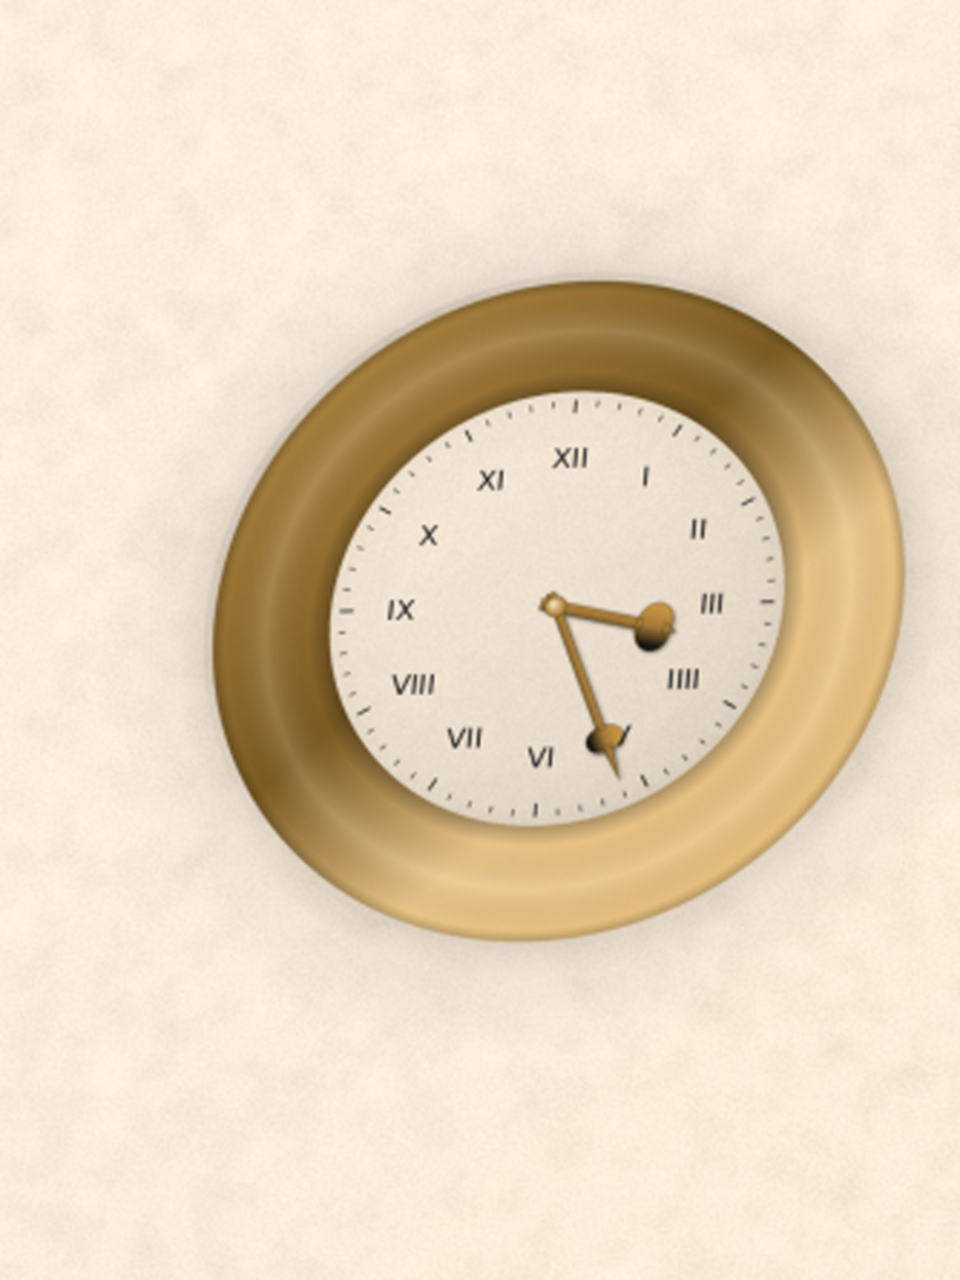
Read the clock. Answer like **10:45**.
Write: **3:26**
